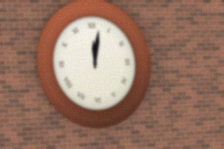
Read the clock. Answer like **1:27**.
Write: **12:02**
